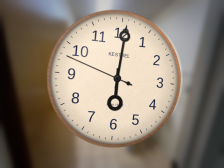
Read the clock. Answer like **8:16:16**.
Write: **6:00:48**
